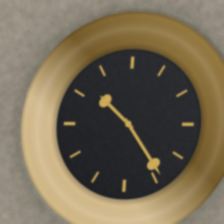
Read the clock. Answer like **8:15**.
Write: **10:24**
